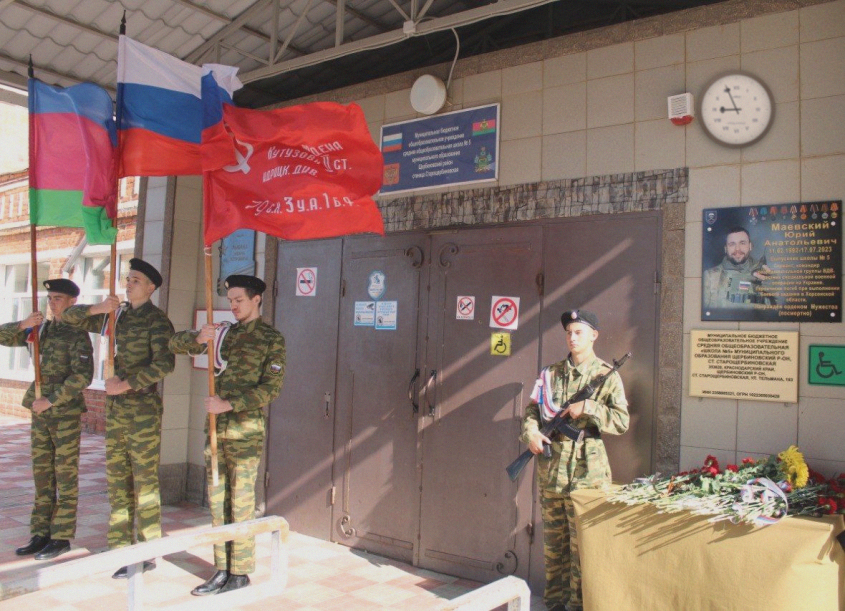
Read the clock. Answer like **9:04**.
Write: **8:56**
